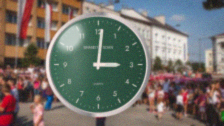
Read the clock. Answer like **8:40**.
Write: **3:01**
